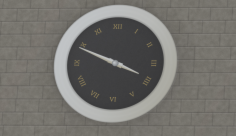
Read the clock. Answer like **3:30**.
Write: **3:49**
